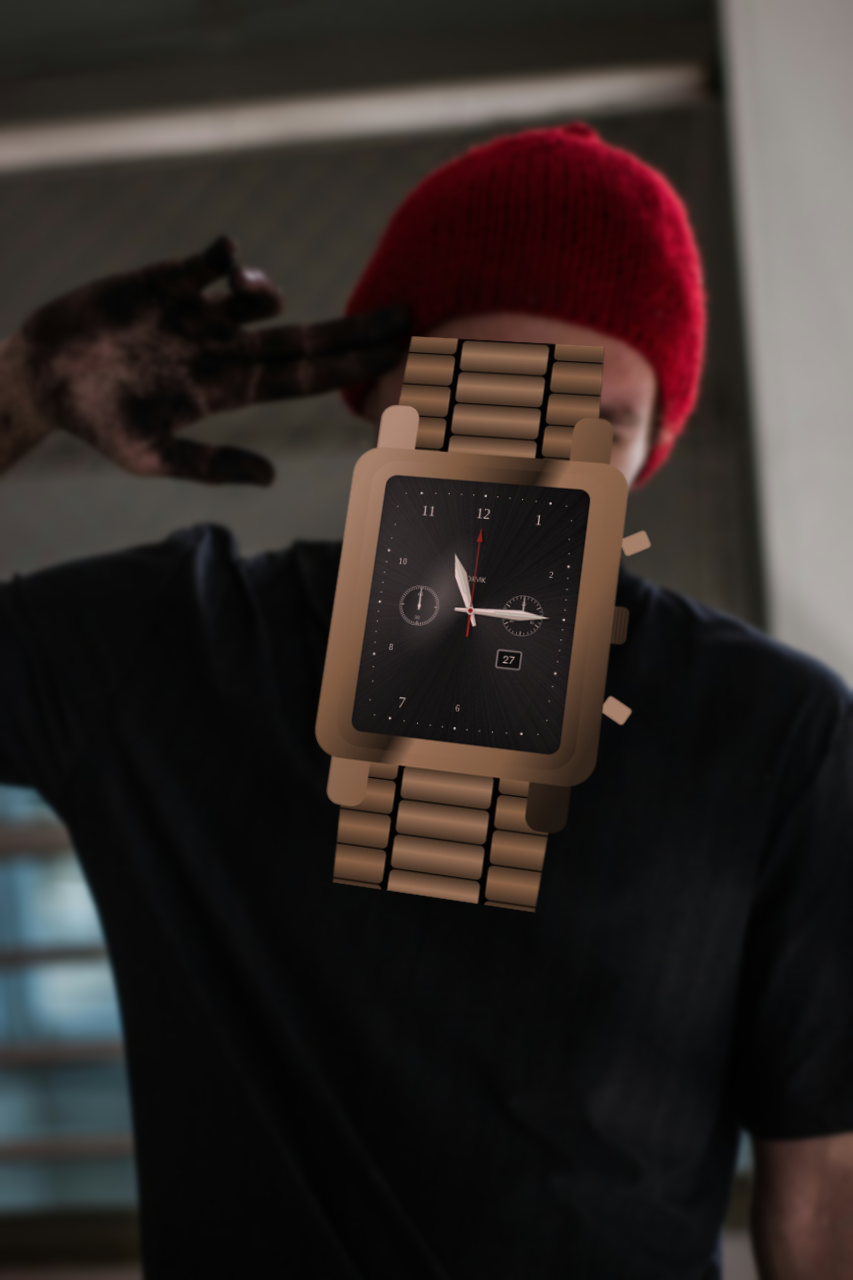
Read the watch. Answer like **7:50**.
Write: **11:15**
